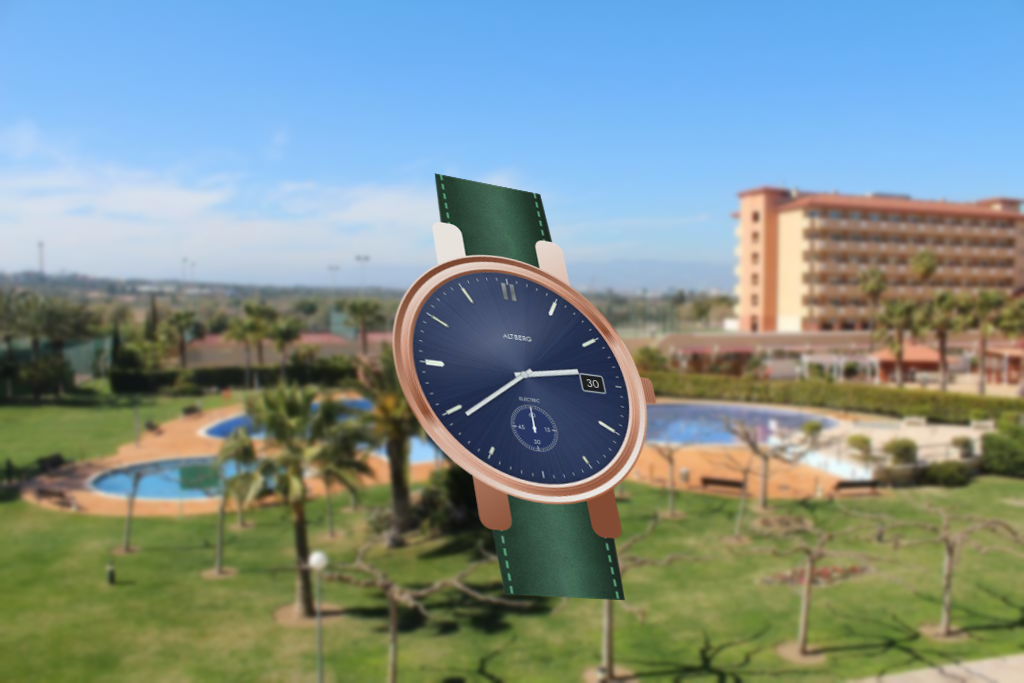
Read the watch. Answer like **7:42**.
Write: **2:39**
